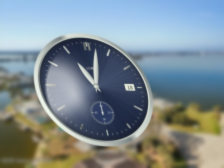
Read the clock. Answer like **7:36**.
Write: **11:02**
